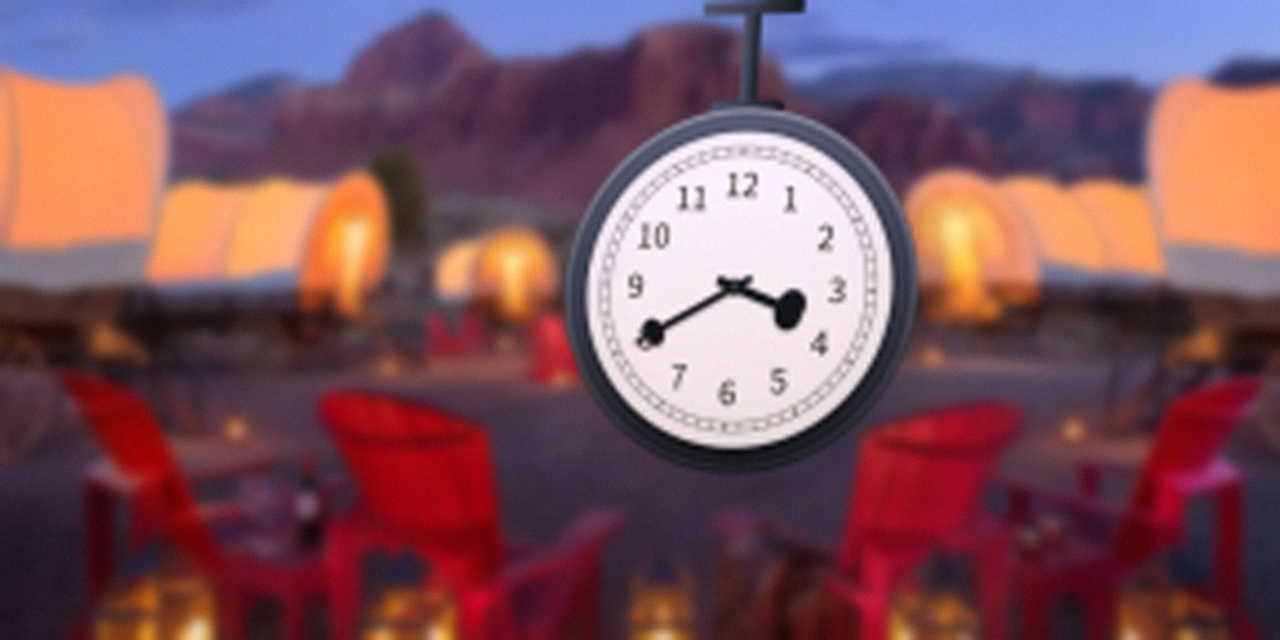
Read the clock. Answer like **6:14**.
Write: **3:40**
